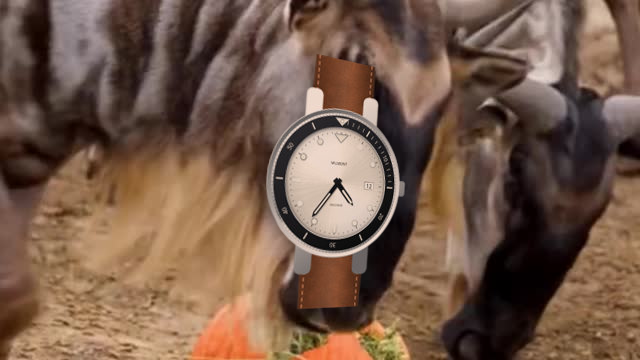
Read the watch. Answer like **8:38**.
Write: **4:36**
